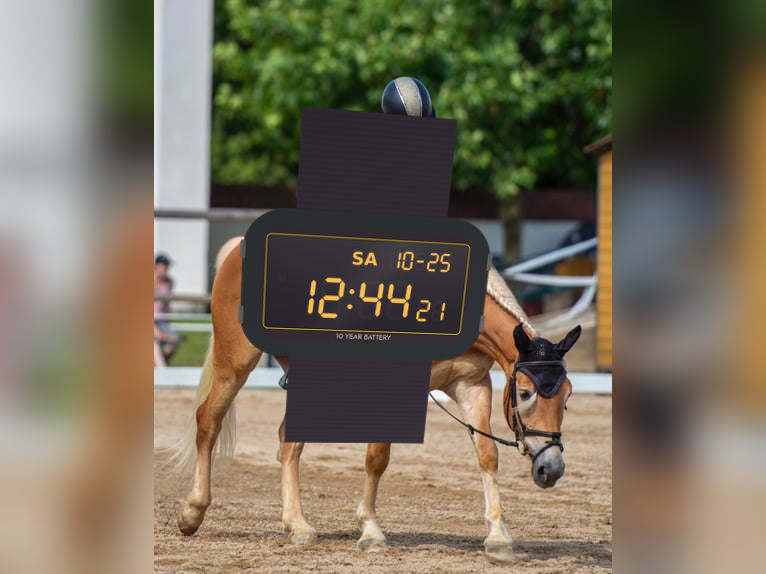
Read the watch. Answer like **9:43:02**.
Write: **12:44:21**
